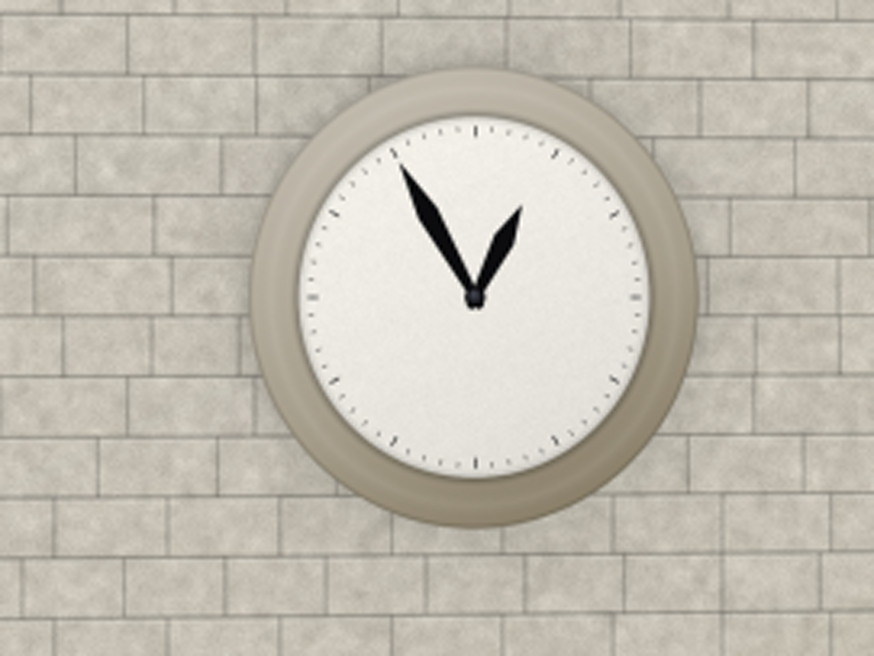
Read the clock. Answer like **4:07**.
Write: **12:55**
